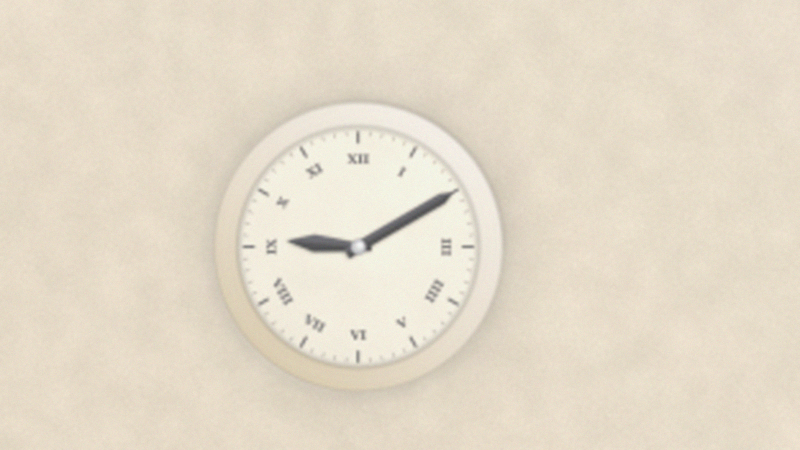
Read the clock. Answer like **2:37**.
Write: **9:10**
